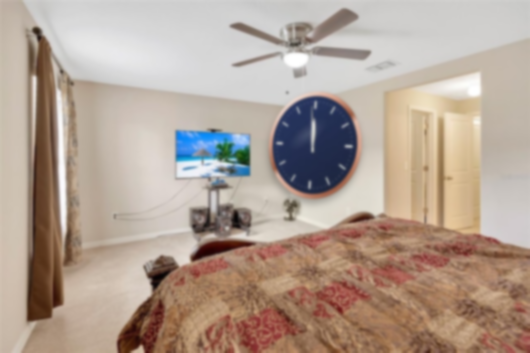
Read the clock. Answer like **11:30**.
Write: **11:59**
